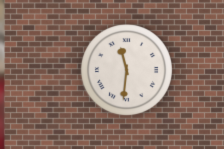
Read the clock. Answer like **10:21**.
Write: **11:31**
